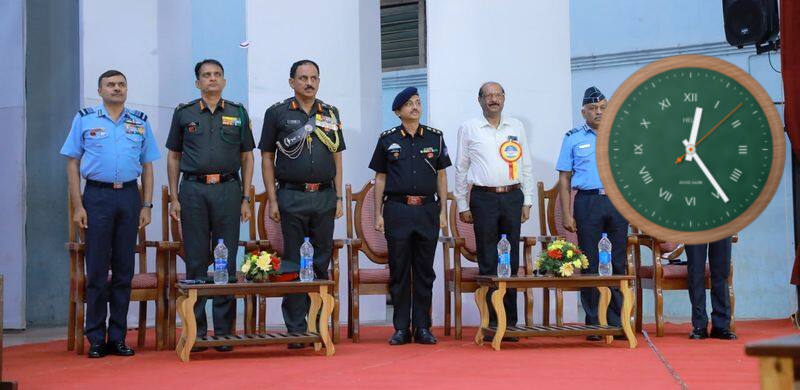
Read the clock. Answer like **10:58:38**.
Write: **12:24:08**
